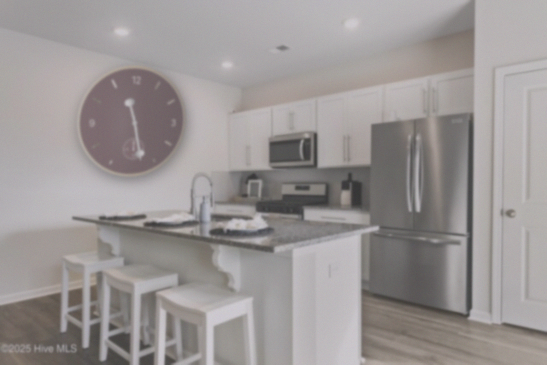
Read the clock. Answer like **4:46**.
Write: **11:28**
